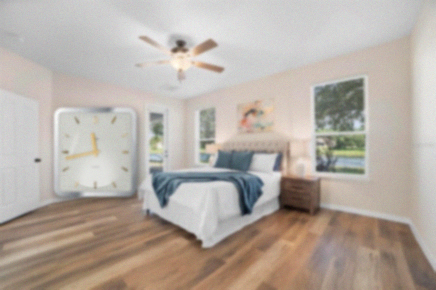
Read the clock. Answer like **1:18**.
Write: **11:43**
